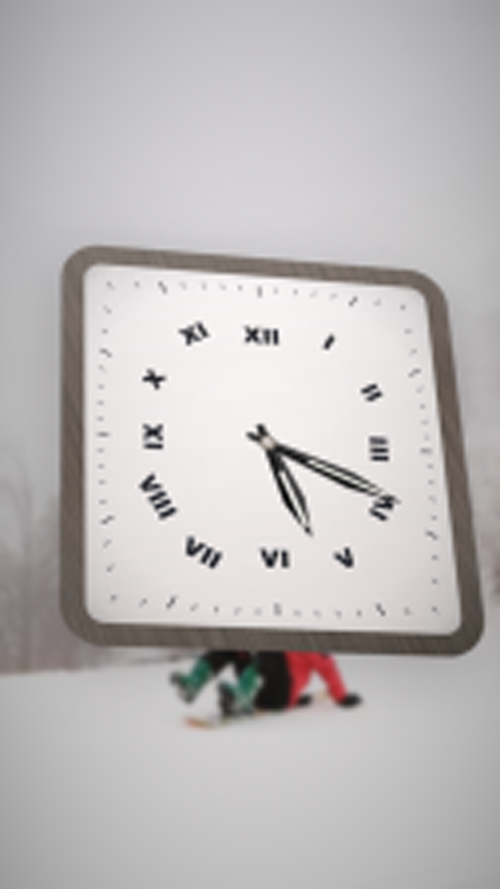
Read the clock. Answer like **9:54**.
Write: **5:19**
